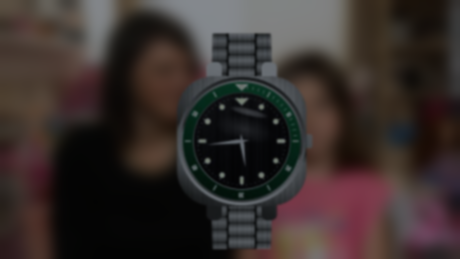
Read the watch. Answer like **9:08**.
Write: **5:44**
